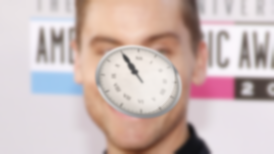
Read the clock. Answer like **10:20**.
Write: **10:55**
